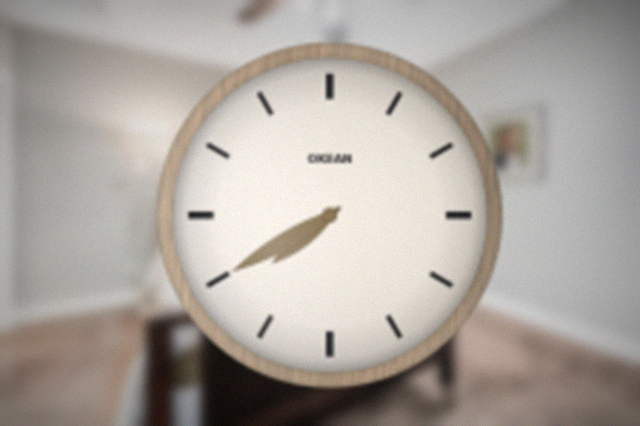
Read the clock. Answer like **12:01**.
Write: **7:40**
